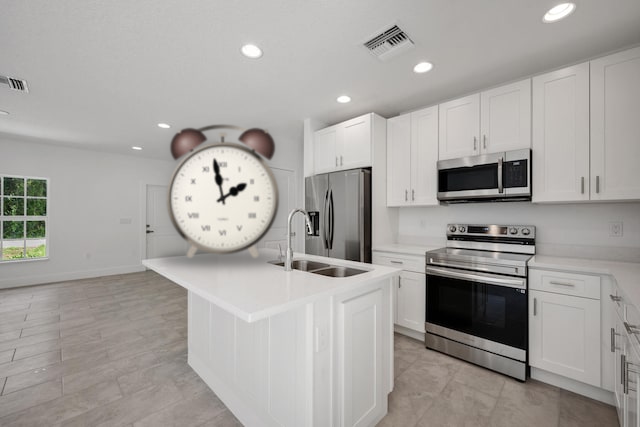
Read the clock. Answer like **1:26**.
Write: **1:58**
